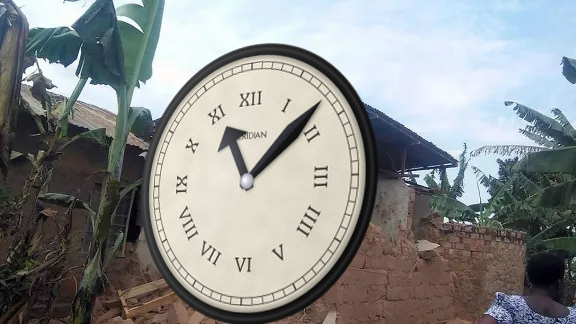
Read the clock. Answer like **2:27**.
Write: **11:08**
